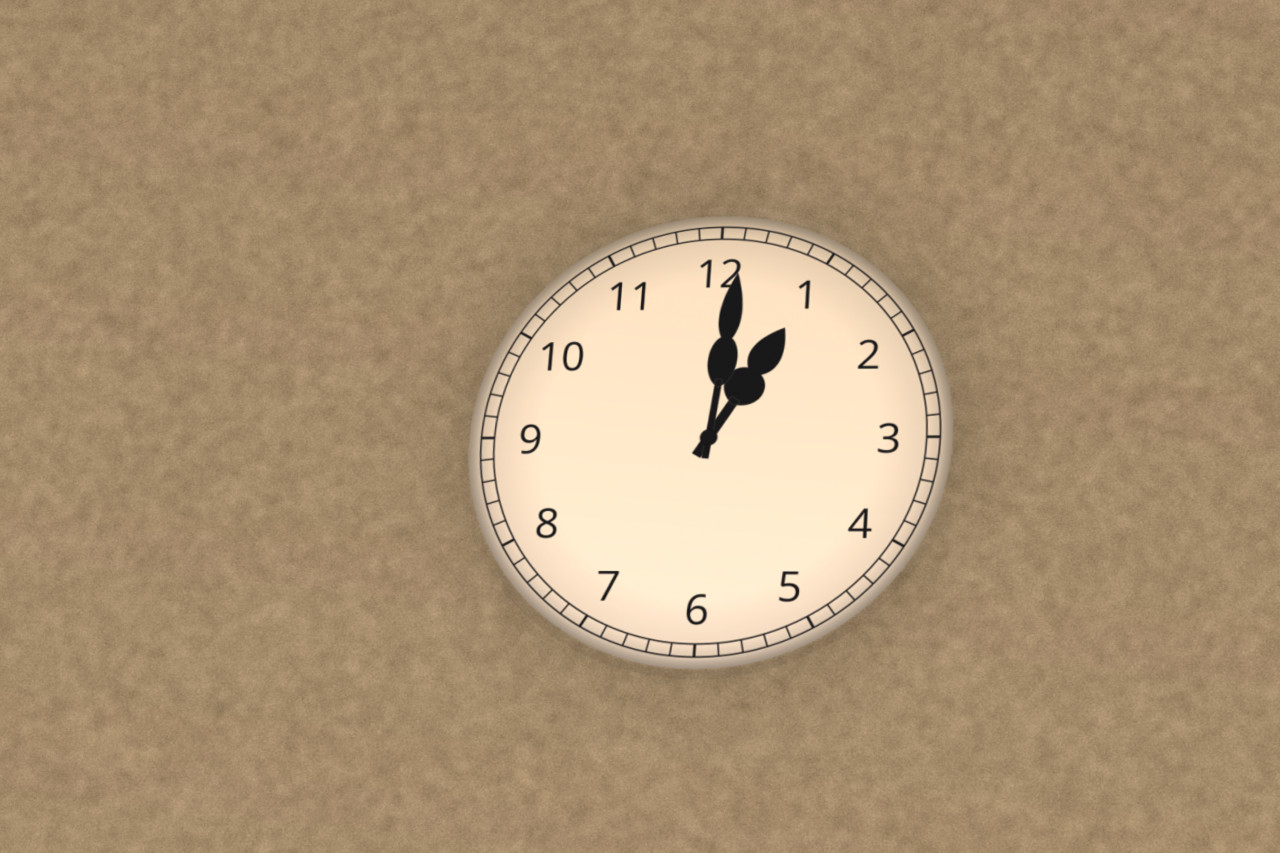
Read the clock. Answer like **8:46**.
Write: **1:01**
